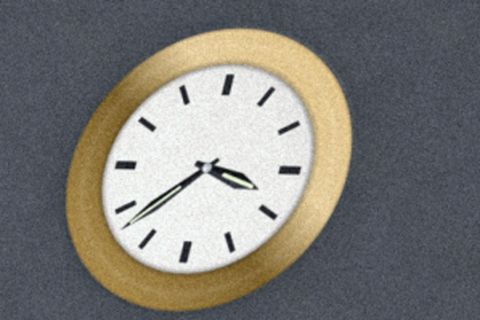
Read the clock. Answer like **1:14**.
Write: **3:38**
